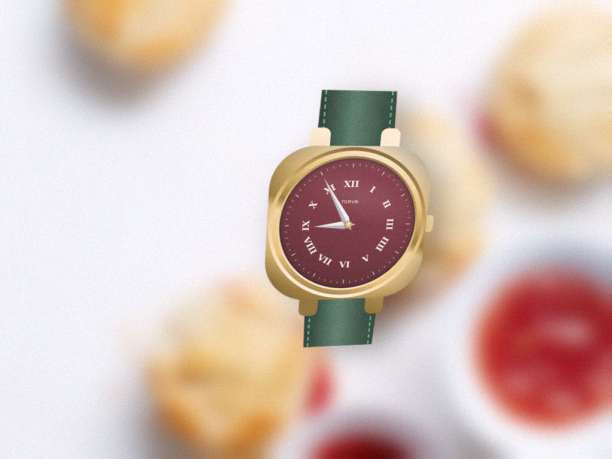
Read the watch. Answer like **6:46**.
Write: **8:55**
